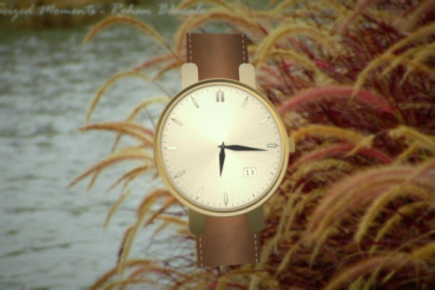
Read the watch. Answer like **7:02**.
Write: **6:16**
